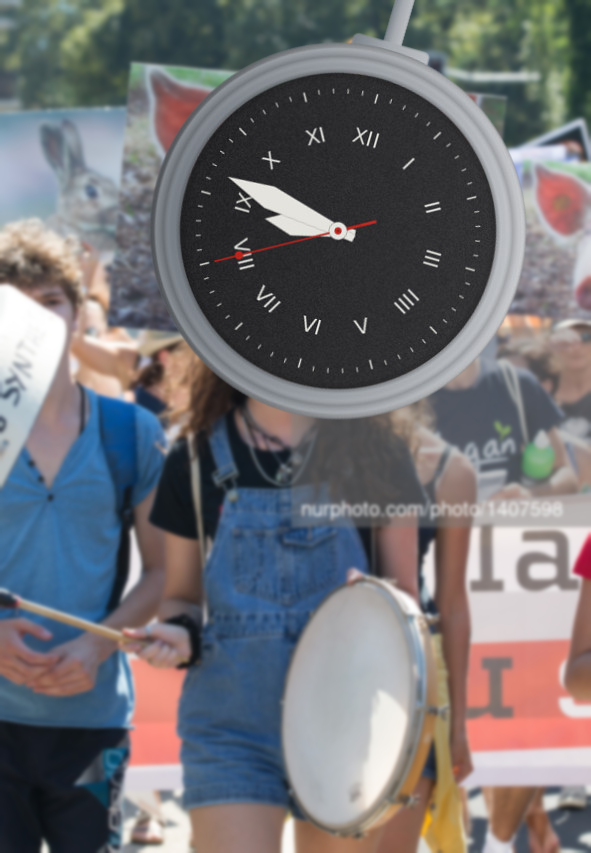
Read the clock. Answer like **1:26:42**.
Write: **8:46:40**
